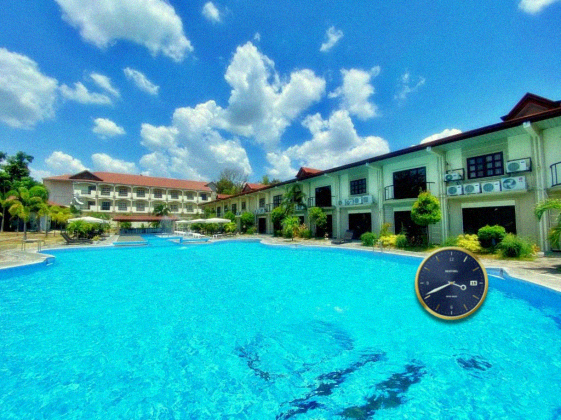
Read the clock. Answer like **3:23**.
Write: **3:41**
